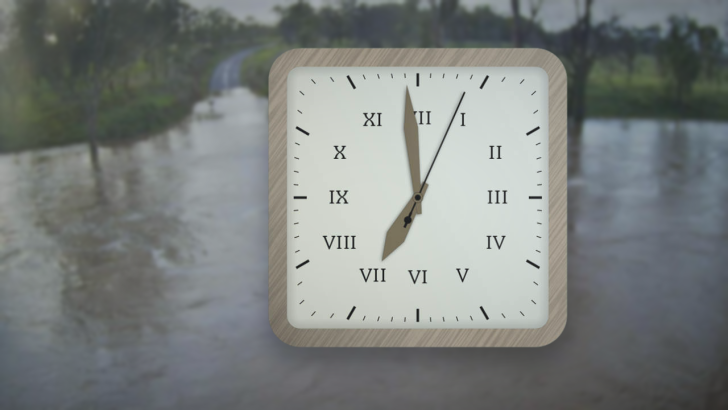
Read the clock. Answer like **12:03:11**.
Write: **6:59:04**
